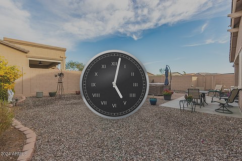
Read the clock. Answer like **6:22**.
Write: **5:02**
